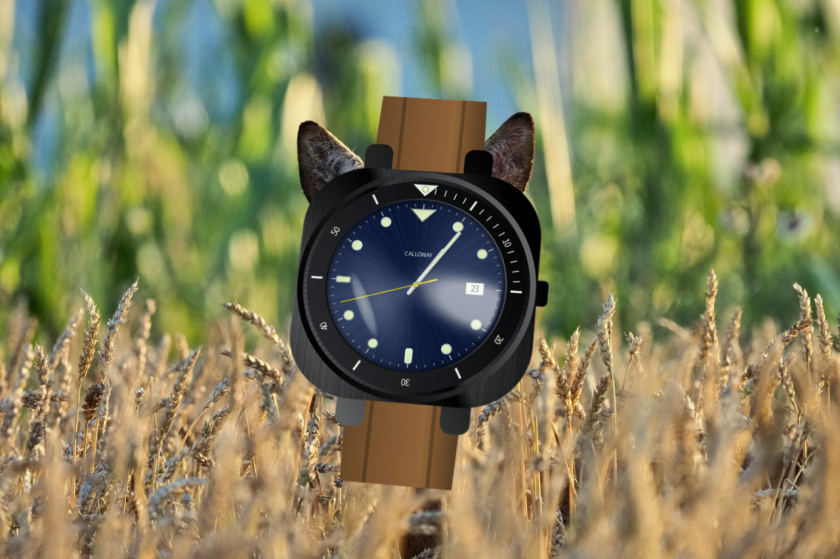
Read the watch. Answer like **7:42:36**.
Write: **1:05:42**
